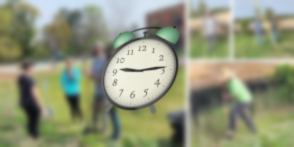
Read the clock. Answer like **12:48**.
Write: **9:14**
